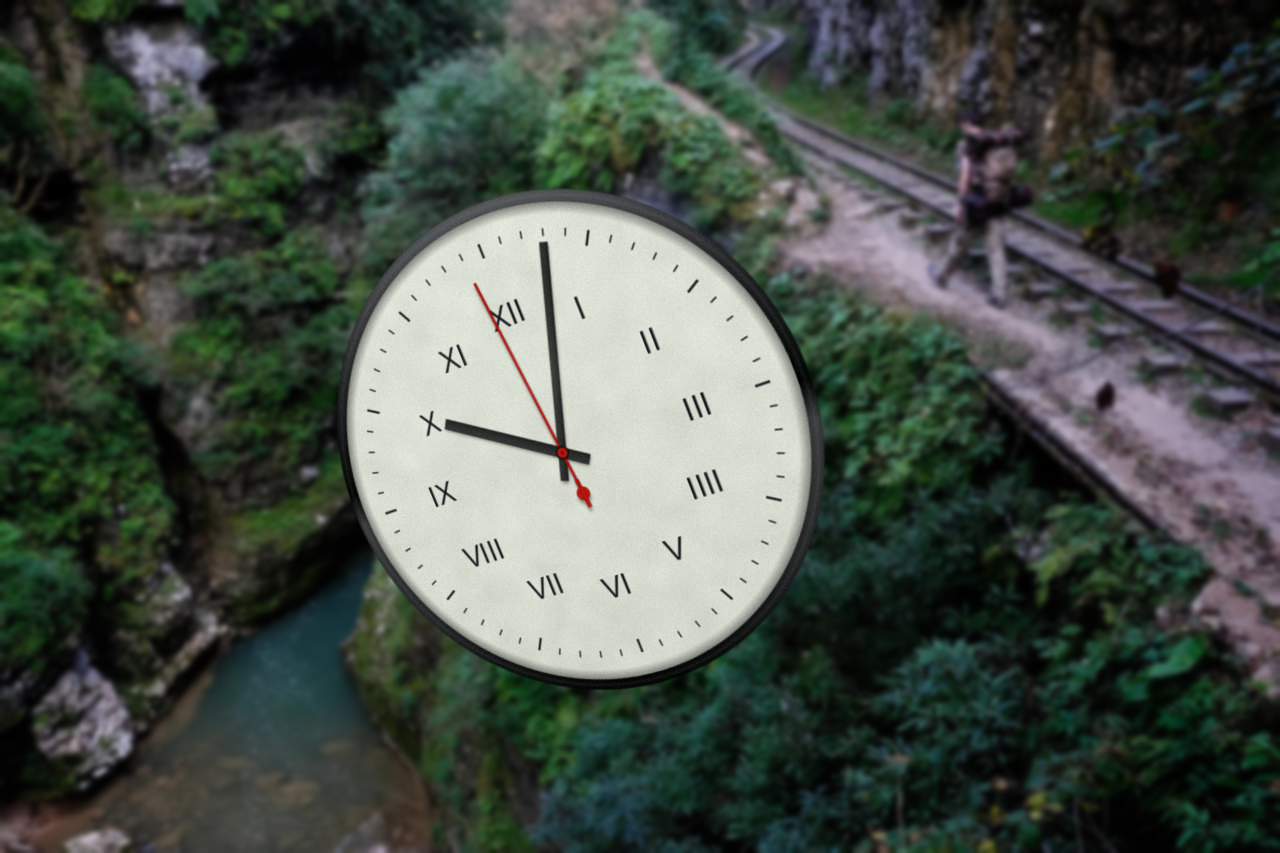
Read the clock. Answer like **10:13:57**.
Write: **10:02:59**
